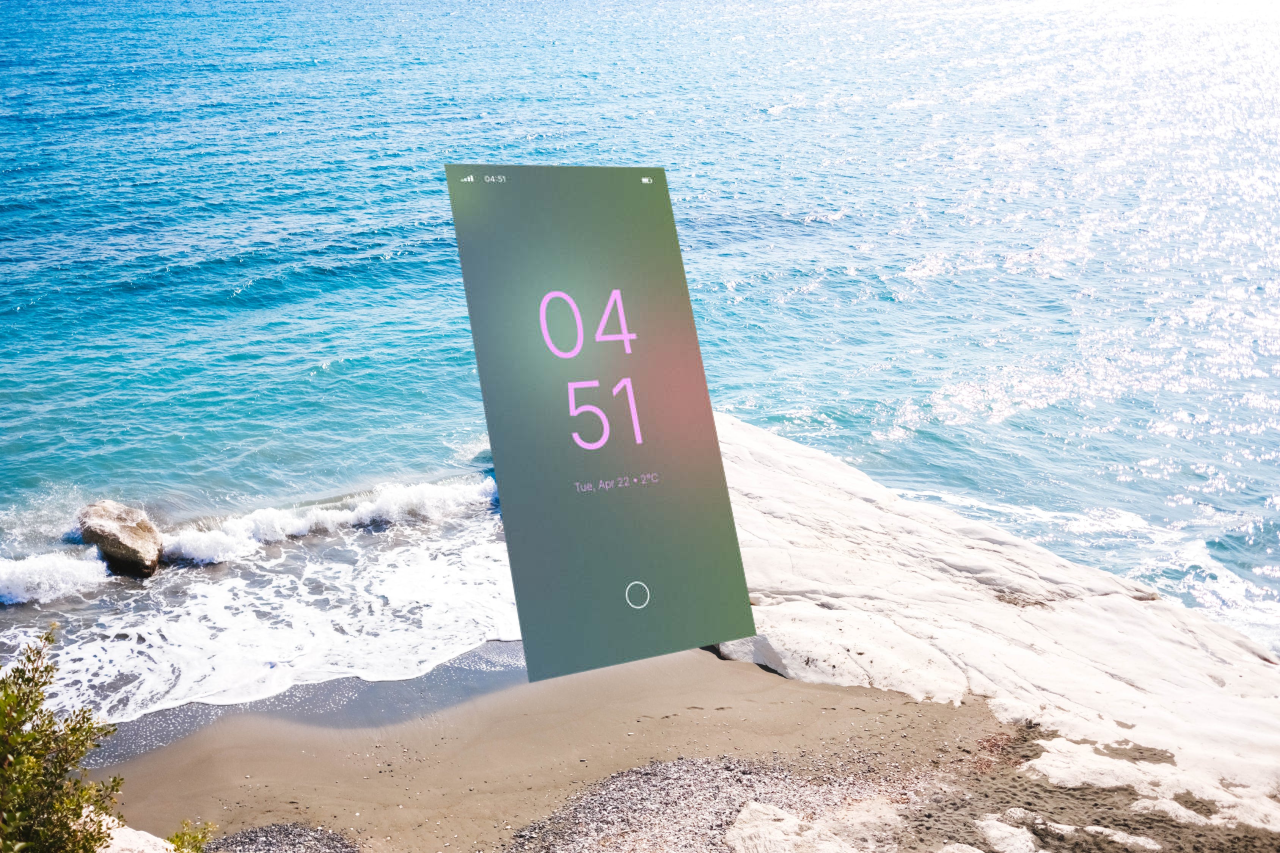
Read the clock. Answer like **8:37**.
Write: **4:51**
